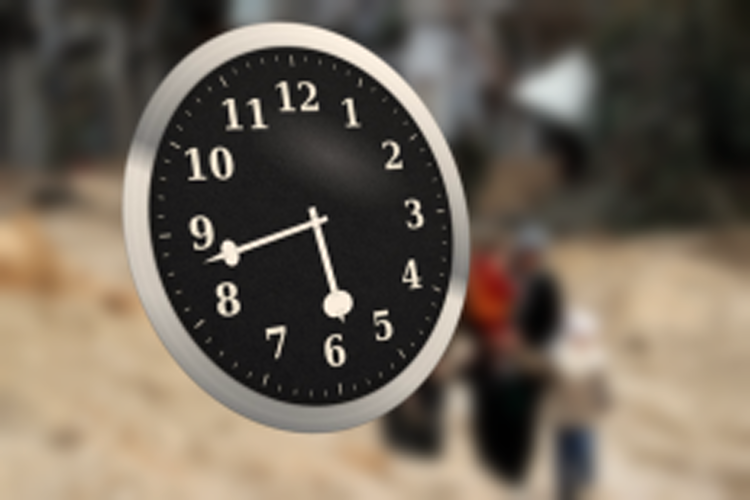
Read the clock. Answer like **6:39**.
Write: **5:43**
